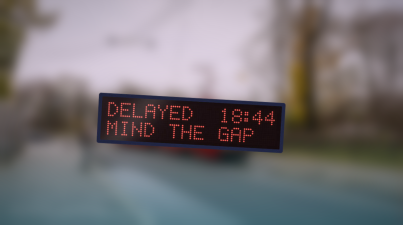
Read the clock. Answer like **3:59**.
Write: **18:44**
